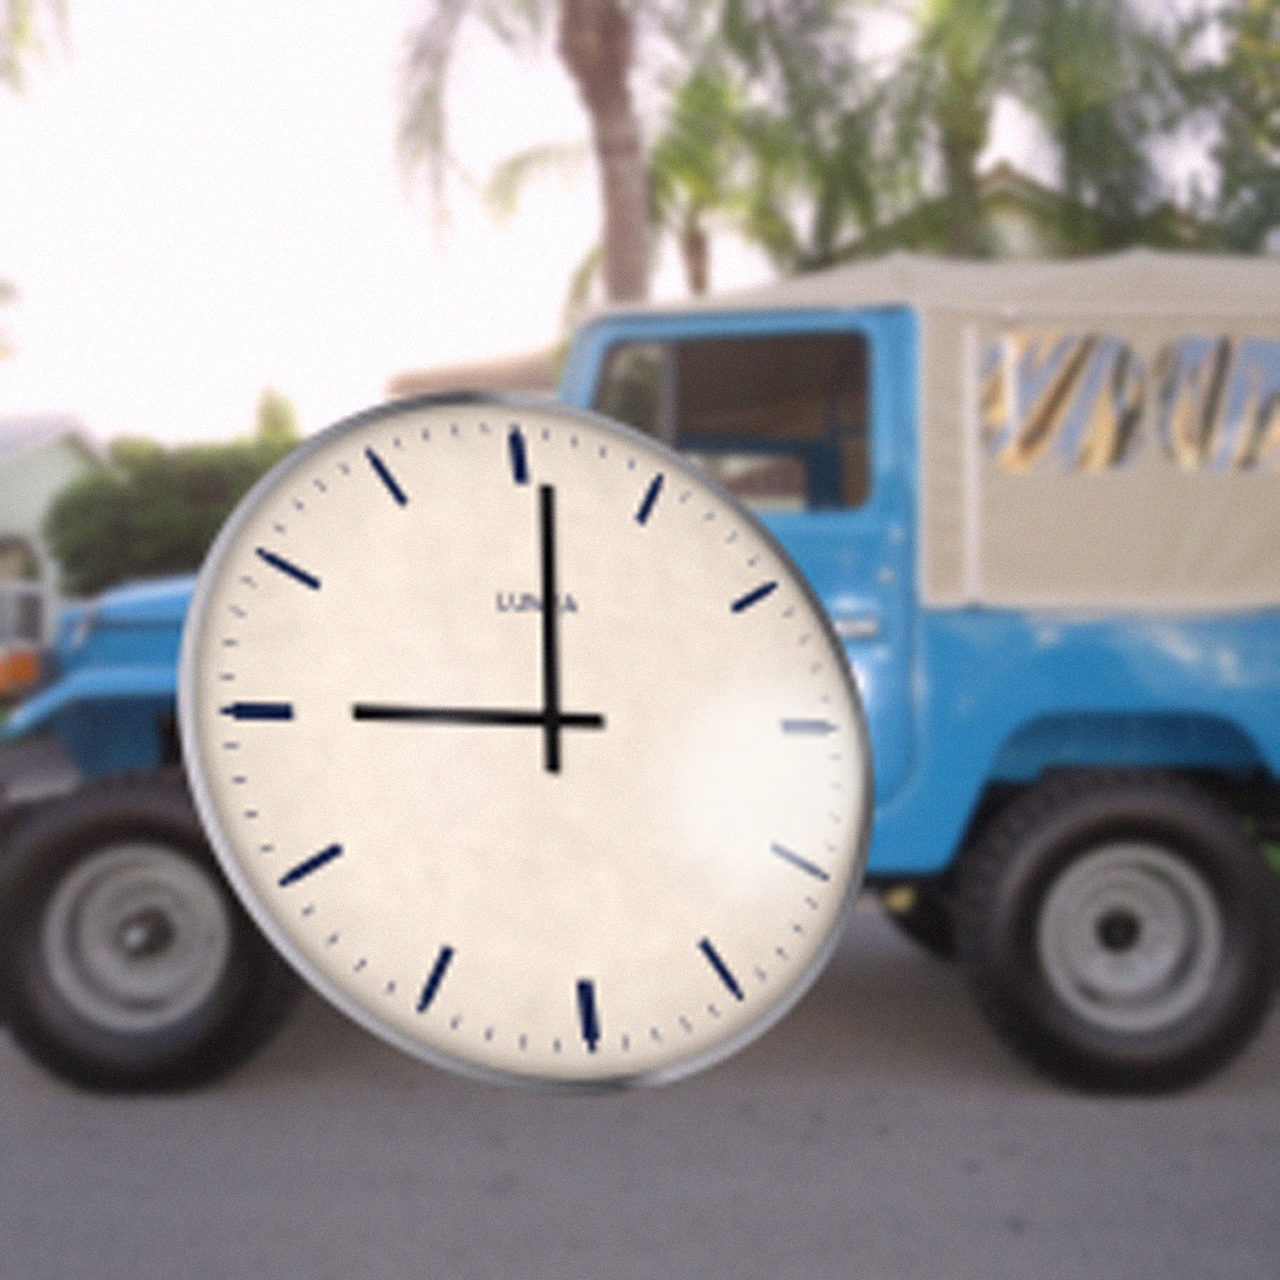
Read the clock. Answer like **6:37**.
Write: **9:01**
